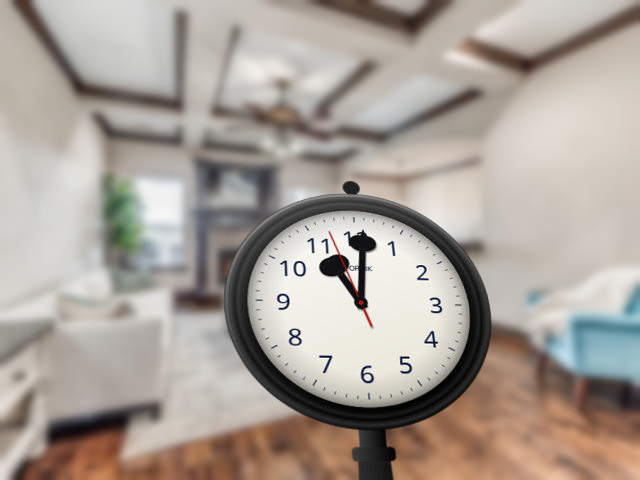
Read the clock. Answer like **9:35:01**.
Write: **11:00:57**
